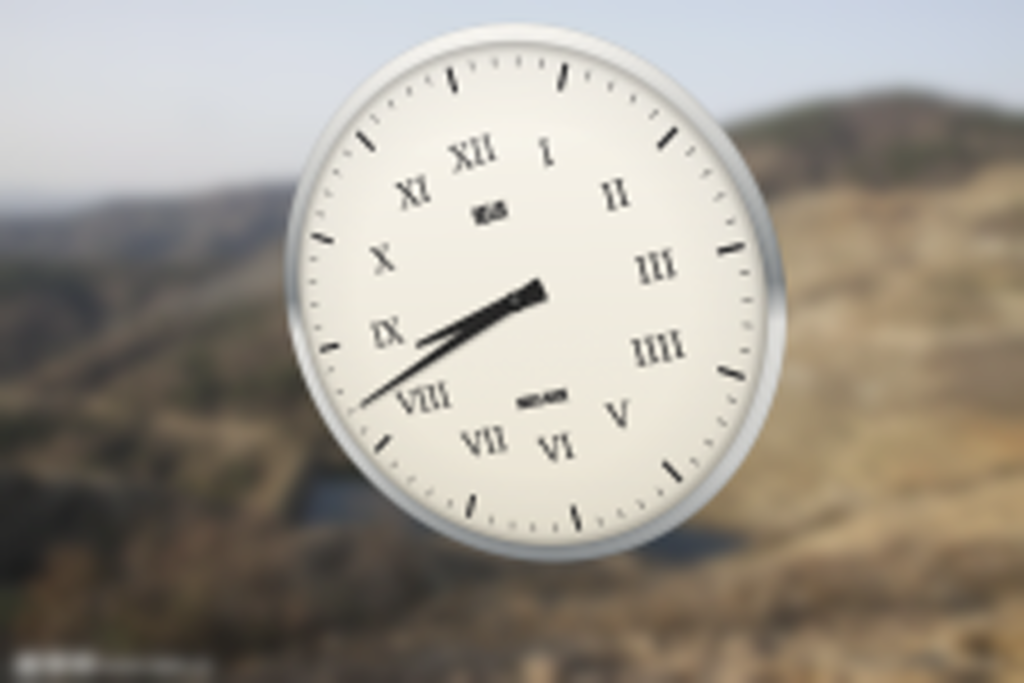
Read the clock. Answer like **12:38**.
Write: **8:42**
